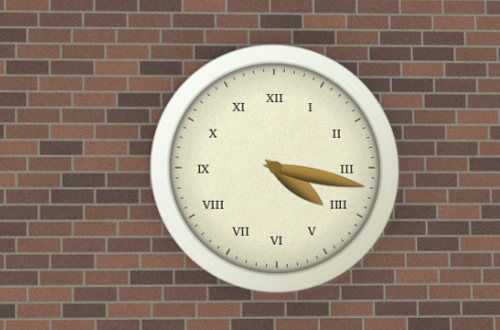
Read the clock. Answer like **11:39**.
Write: **4:17**
